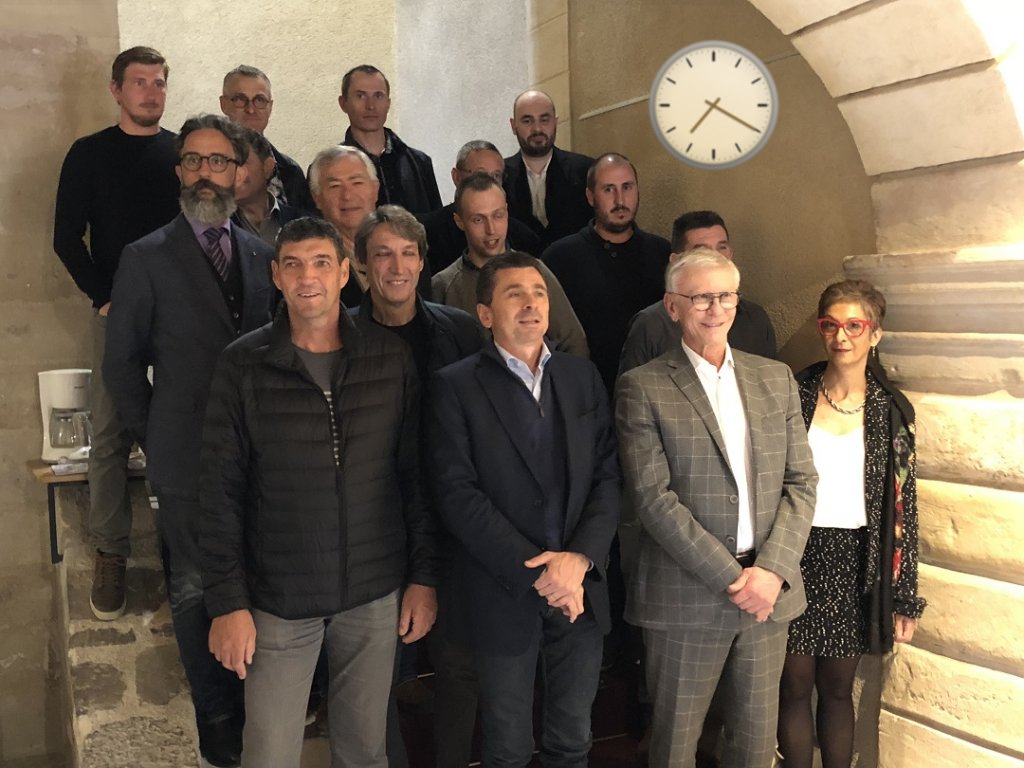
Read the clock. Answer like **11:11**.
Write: **7:20**
